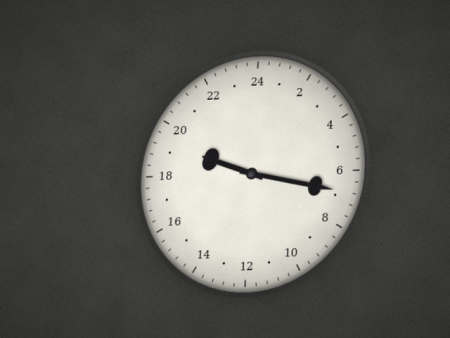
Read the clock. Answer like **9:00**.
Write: **19:17**
